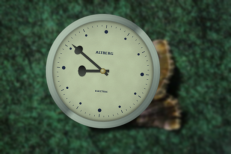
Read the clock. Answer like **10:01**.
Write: **8:51**
